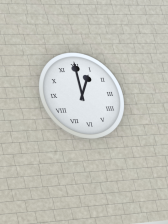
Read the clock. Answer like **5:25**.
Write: **1:00**
